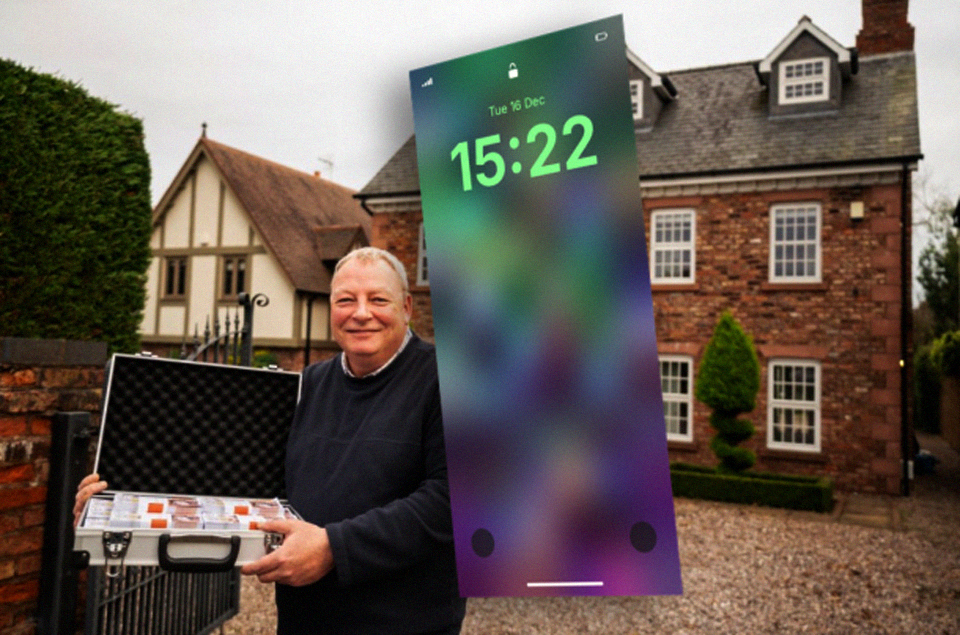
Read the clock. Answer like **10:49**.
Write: **15:22**
